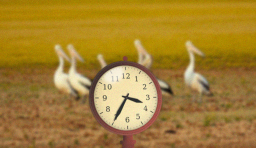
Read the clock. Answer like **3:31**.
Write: **3:35**
